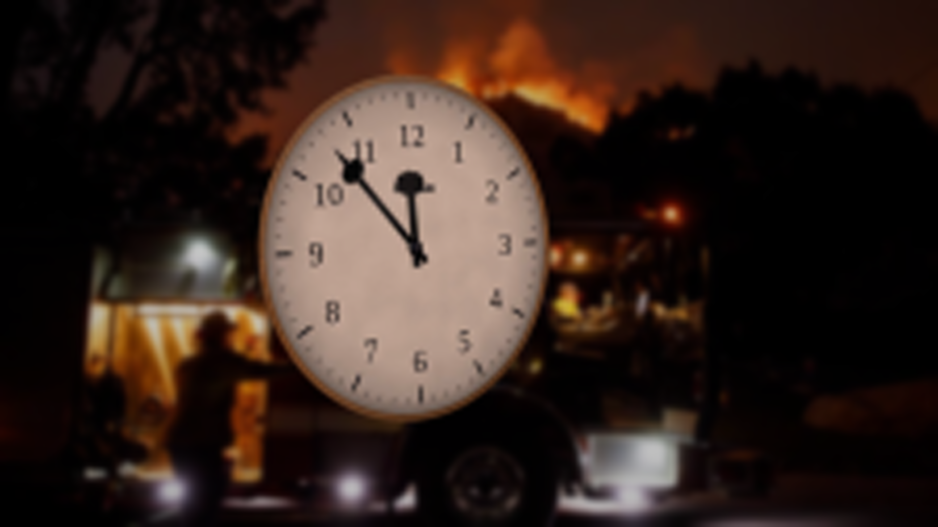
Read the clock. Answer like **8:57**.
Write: **11:53**
